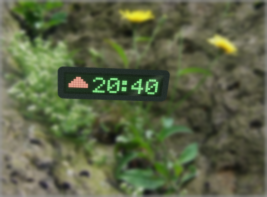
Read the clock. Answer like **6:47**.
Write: **20:40**
